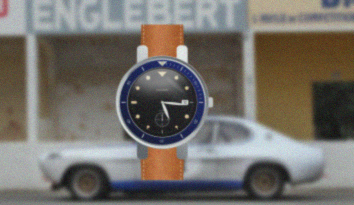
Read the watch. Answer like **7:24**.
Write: **5:16**
